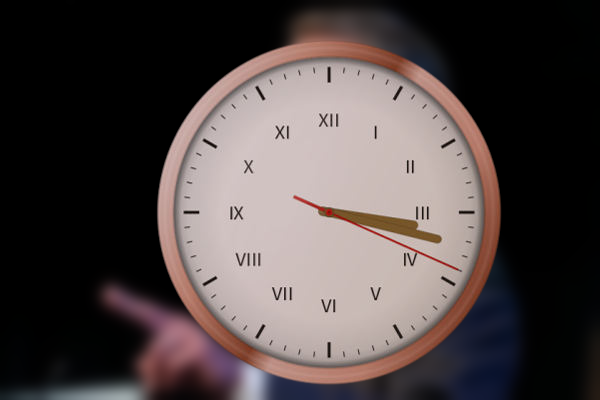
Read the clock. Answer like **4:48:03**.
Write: **3:17:19**
